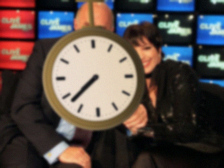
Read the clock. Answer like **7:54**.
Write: **7:38**
